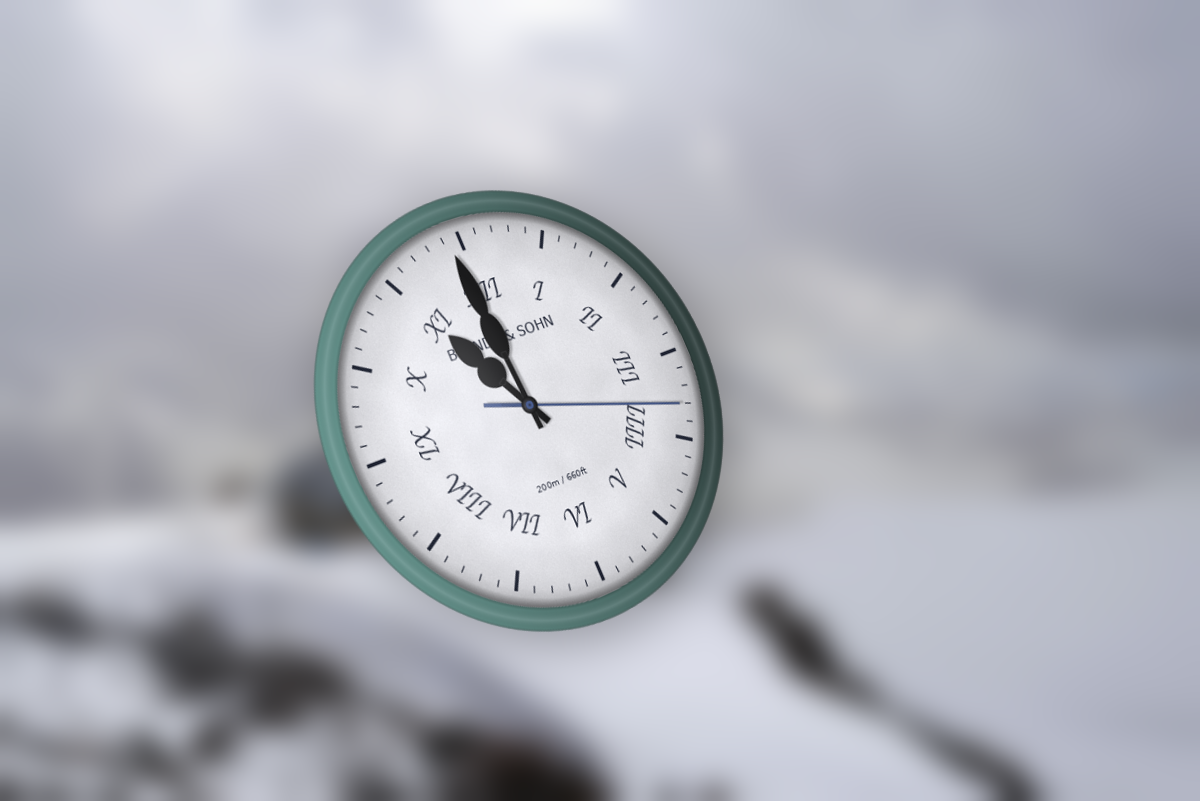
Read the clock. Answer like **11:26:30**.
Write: **10:59:18**
